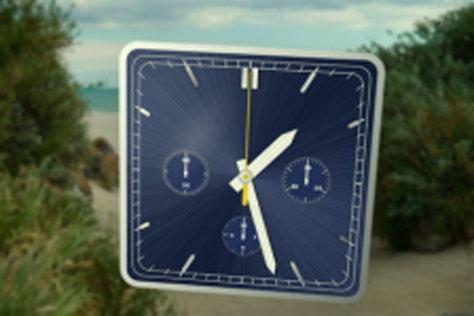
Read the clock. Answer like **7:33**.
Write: **1:27**
